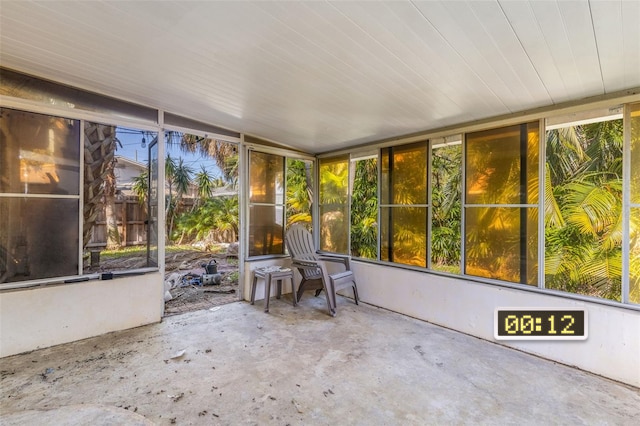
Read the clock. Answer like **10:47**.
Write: **0:12**
